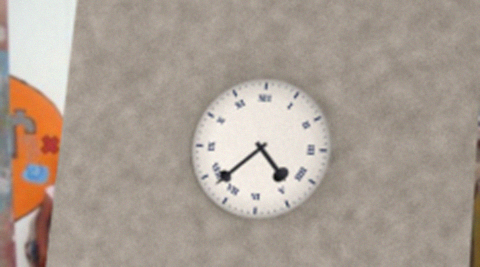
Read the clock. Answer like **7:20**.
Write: **4:38**
